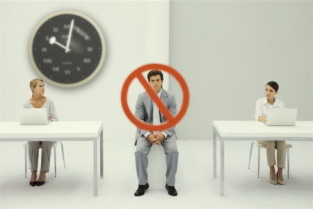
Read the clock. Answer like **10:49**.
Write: **10:02**
